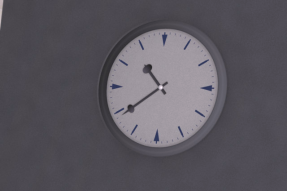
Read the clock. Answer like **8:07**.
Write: **10:39**
